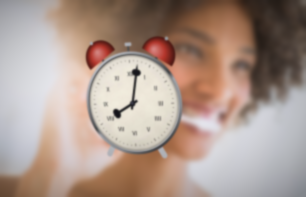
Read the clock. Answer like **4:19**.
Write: **8:02**
